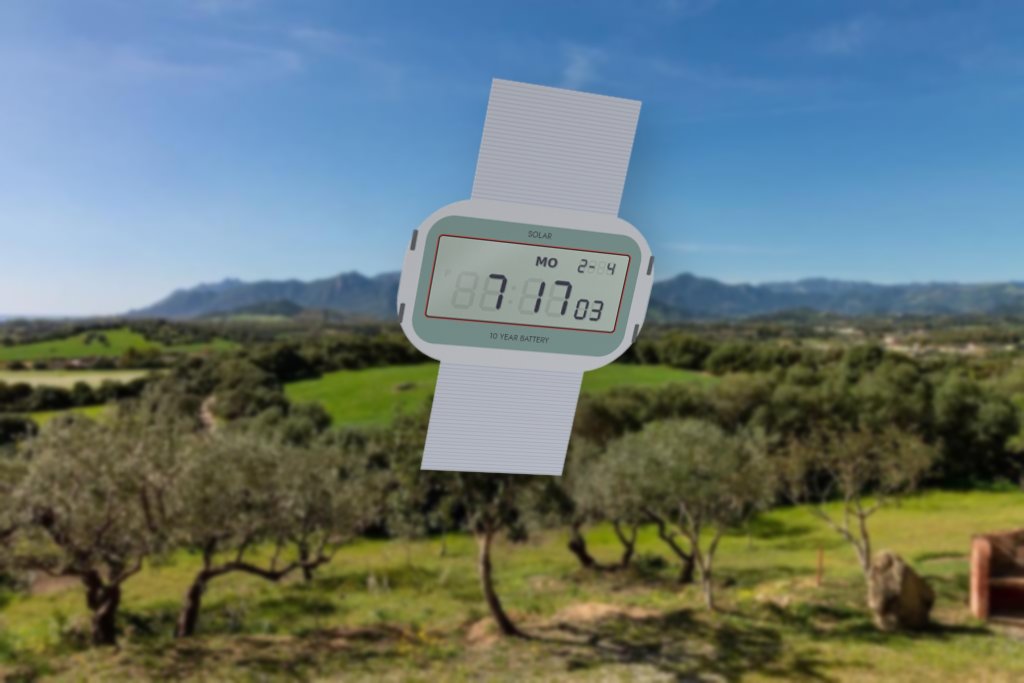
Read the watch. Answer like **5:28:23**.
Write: **7:17:03**
